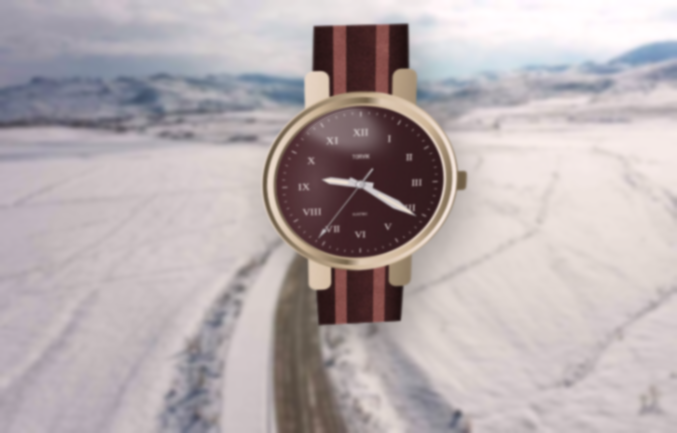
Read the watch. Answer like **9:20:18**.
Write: **9:20:36**
